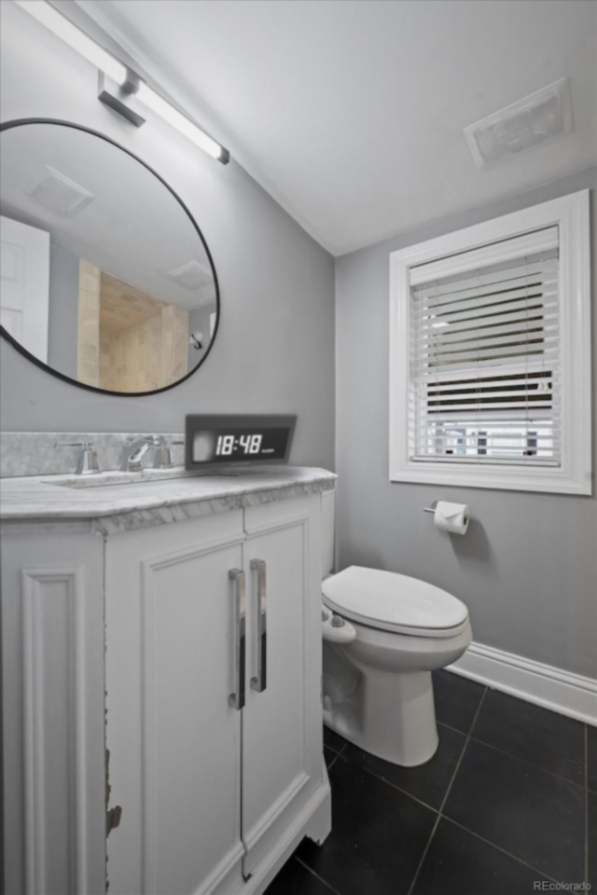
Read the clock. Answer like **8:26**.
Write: **18:48**
